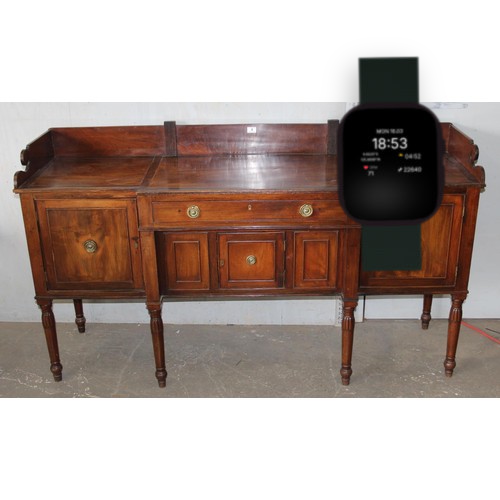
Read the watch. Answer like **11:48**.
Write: **18:53**
